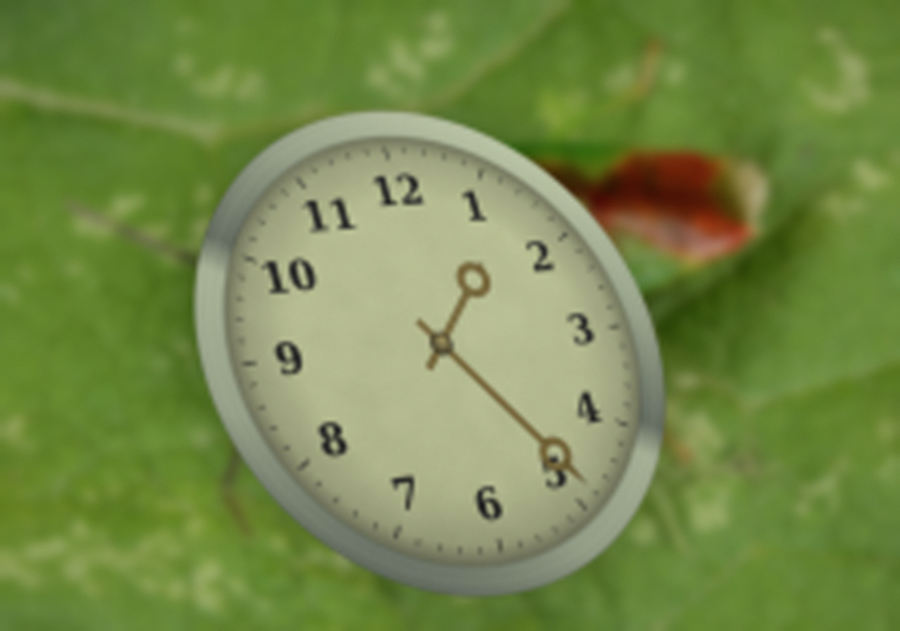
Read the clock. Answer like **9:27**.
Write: **1:24**
